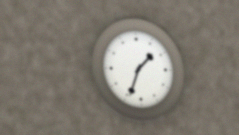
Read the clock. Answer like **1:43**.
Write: **1:34**
